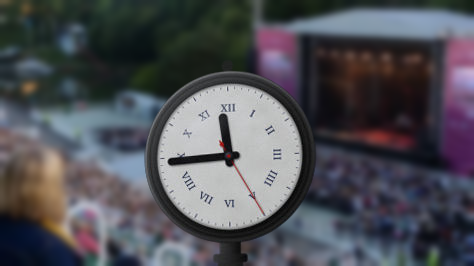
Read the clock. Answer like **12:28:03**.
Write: **11:44:25**
